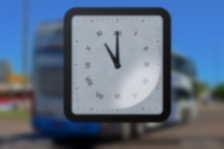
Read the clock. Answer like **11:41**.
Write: **11:00**
